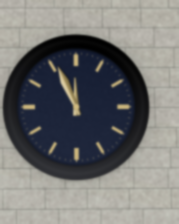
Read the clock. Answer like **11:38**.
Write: **11:56**
